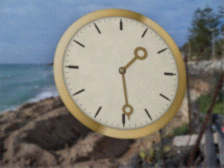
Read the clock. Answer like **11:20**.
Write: **1:29**
